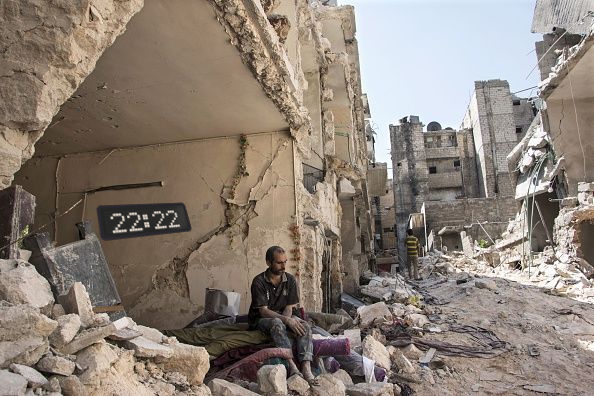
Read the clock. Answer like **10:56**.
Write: **22:22**
